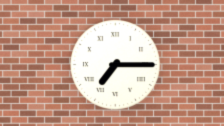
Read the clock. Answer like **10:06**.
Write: **7:15**
